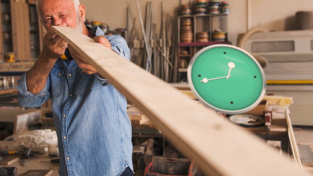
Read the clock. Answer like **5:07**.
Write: **12:43**
